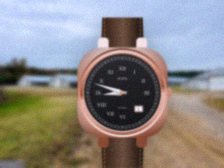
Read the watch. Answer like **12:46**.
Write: **8:48**
